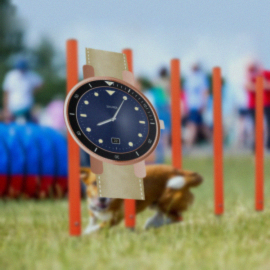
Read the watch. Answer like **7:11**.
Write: **8:05**
